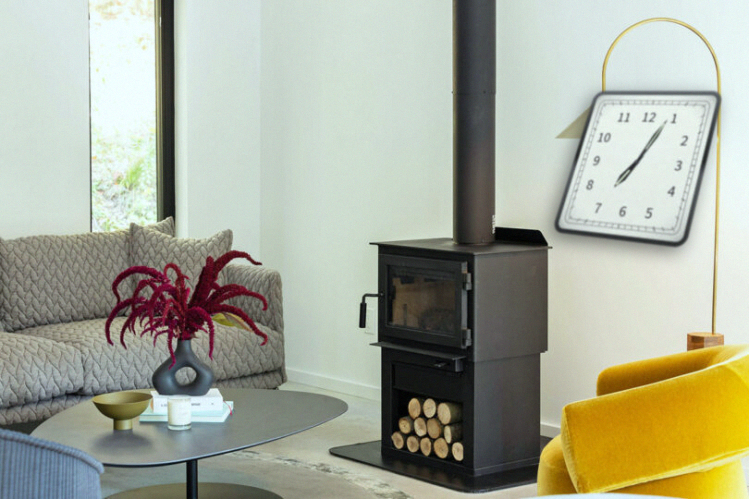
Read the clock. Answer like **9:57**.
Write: **7:04**
